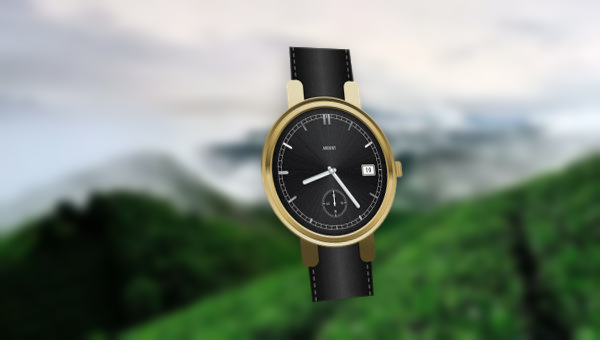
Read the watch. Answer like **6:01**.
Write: **8:24**
